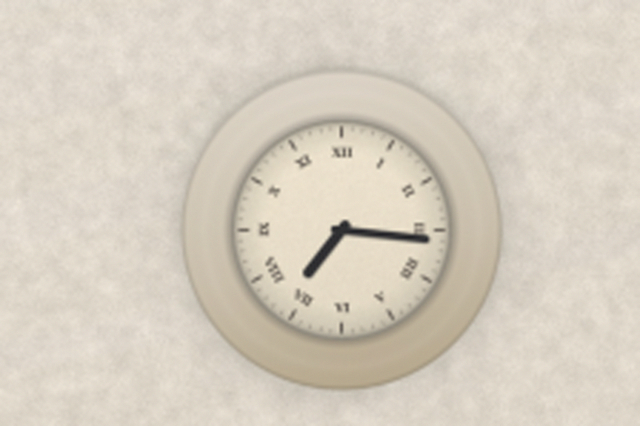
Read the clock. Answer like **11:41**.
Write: **7:16**
